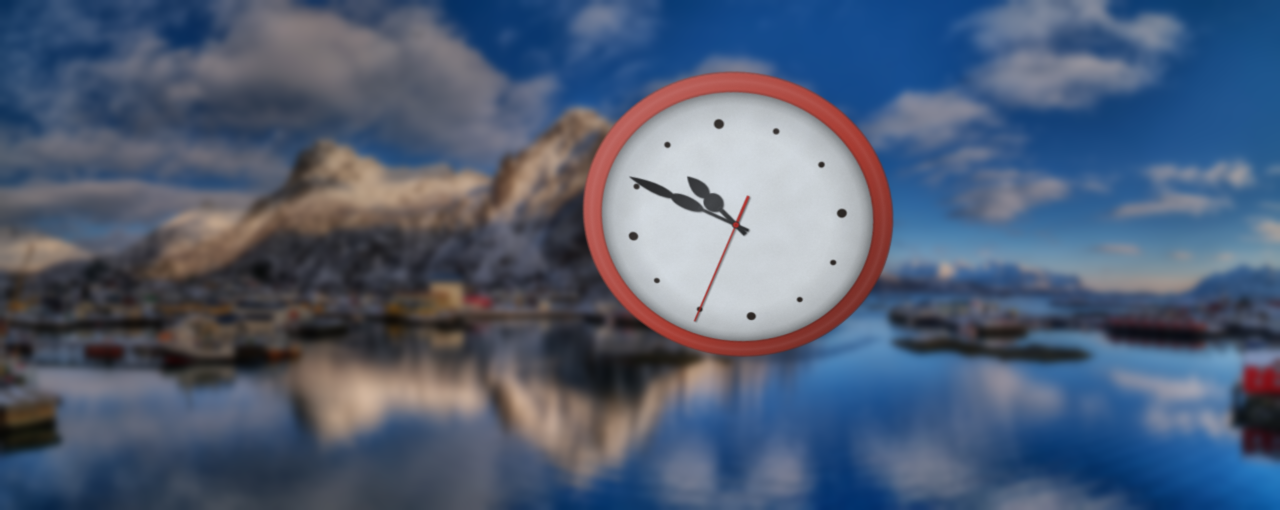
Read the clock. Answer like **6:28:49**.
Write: **10:50:35**
